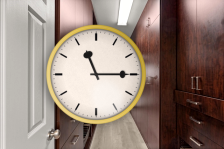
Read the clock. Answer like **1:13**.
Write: **11:15**
